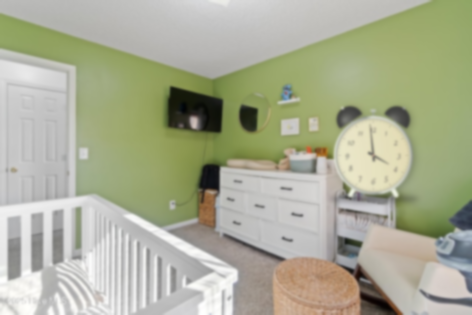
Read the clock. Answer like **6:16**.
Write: **3:59**
